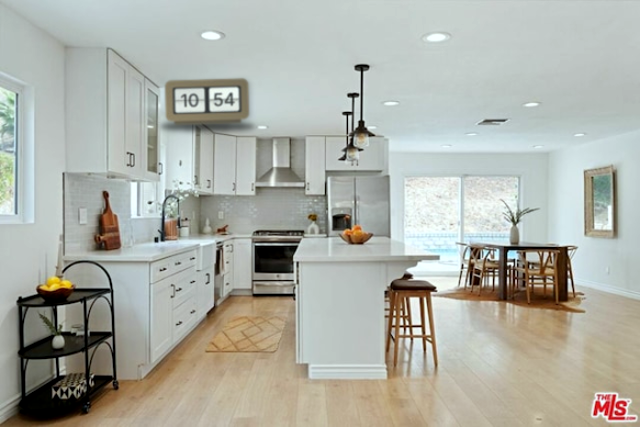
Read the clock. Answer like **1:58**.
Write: **10:54**
